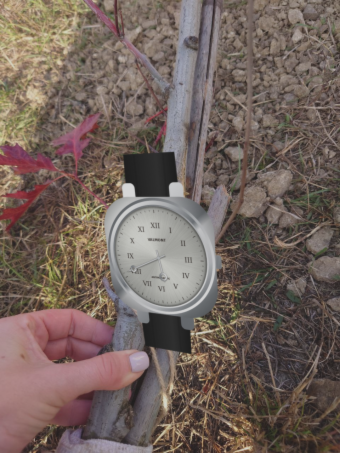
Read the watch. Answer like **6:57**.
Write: **5:41**
